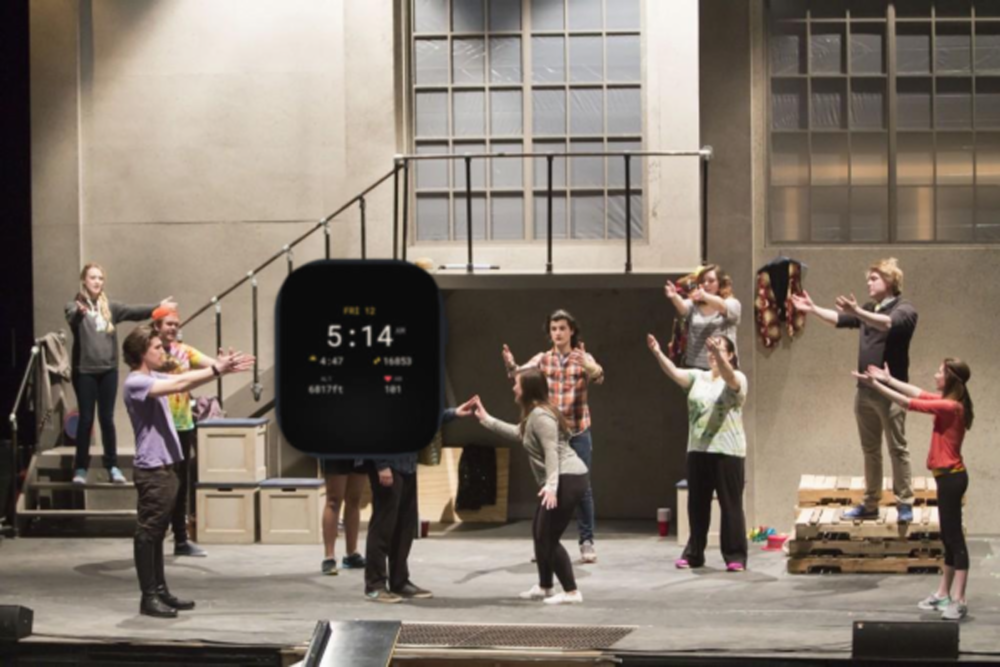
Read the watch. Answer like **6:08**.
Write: **5:14**
